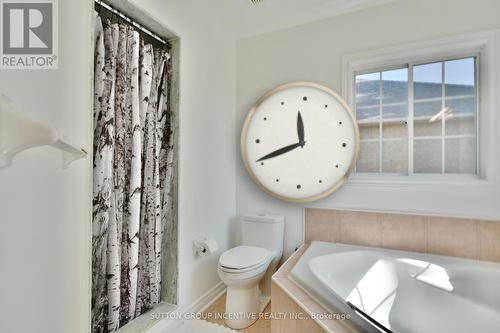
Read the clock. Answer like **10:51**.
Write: **11:41**
